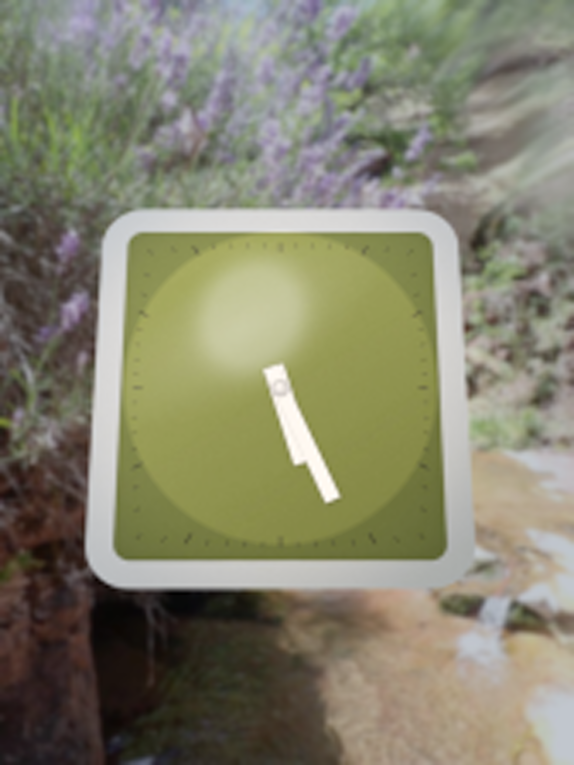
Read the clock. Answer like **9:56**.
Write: **5:26**
